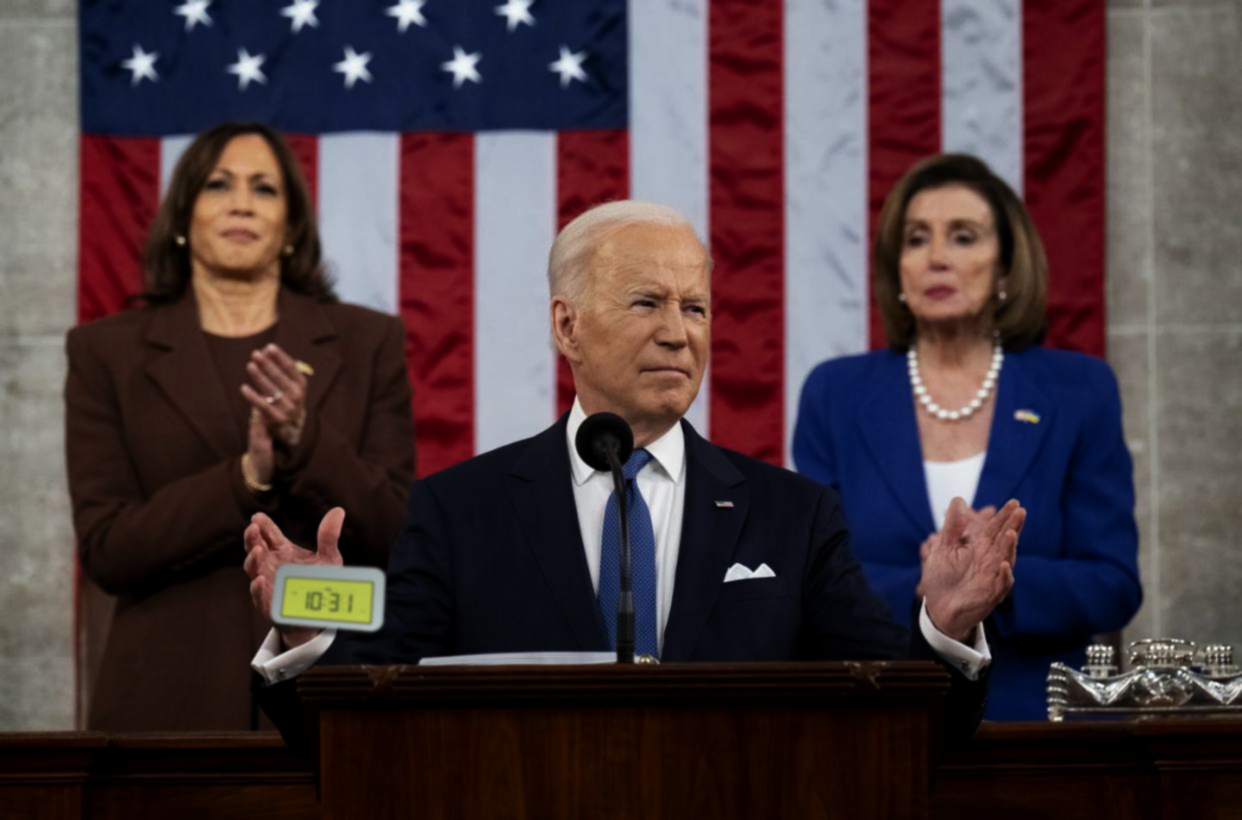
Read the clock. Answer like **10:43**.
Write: **10:31**
